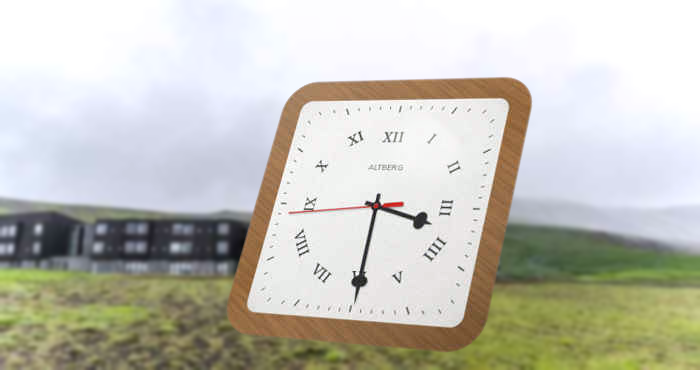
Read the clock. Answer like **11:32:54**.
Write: **3:29:44**
